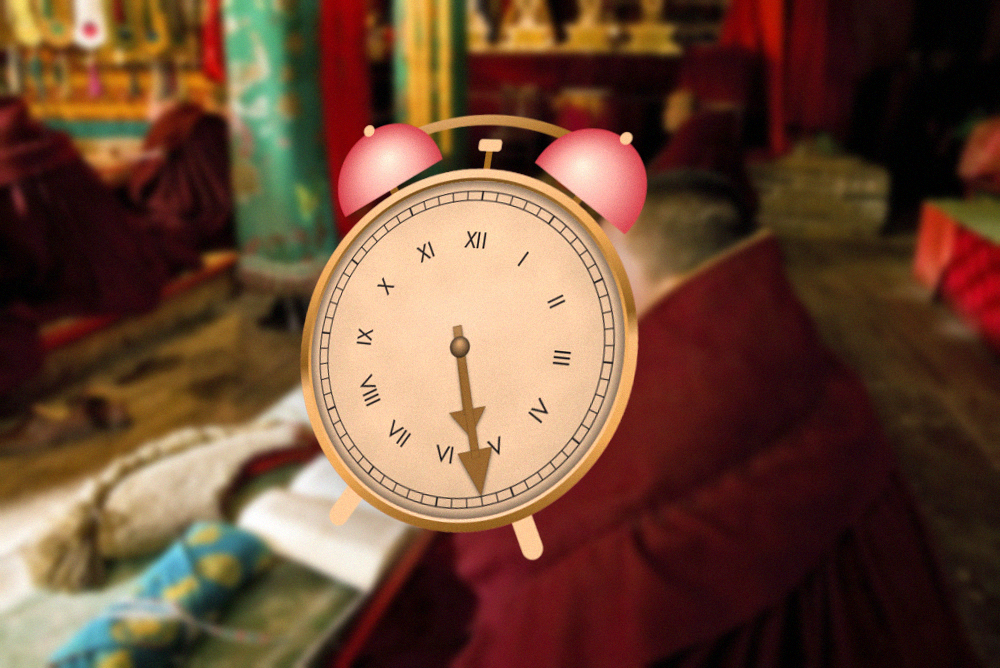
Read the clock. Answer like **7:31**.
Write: **5:27**
